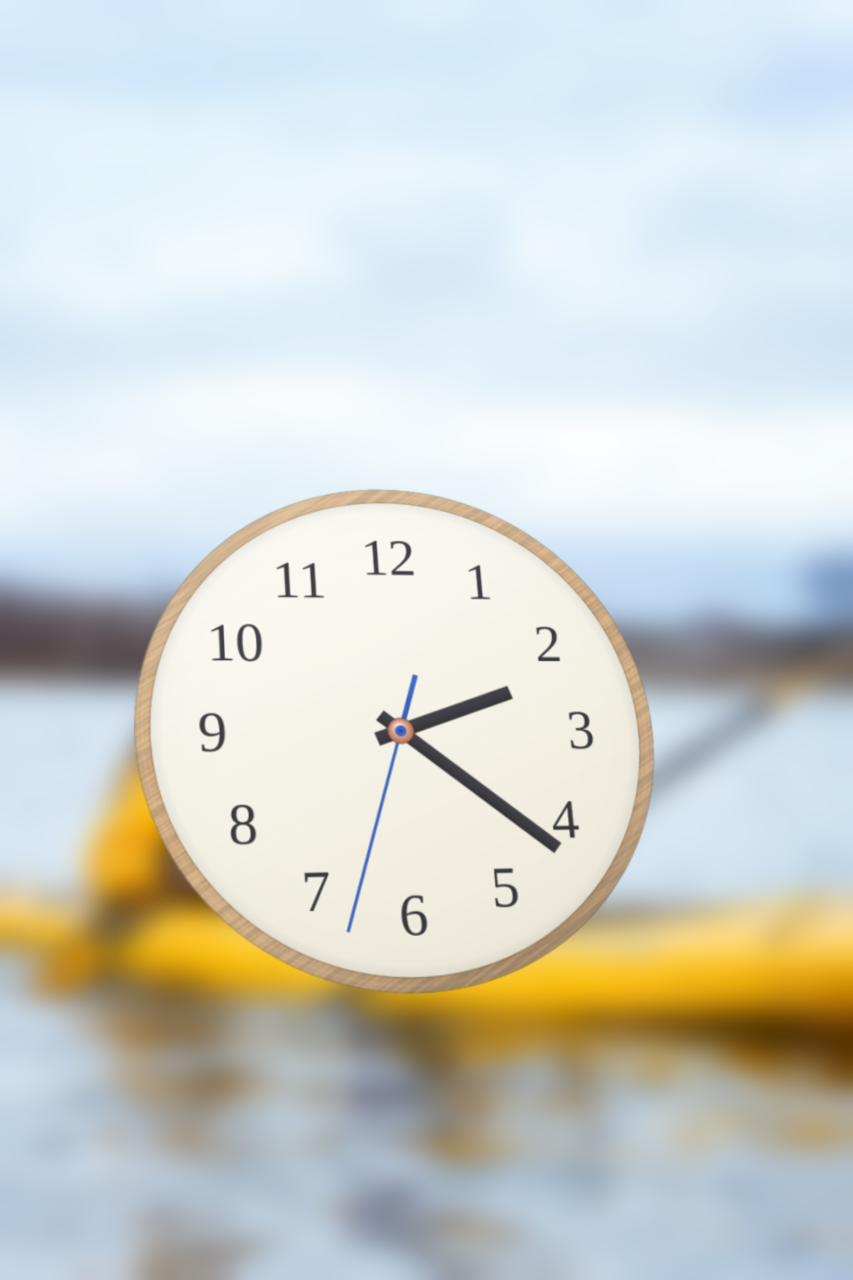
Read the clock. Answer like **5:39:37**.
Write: **2:21:33**
